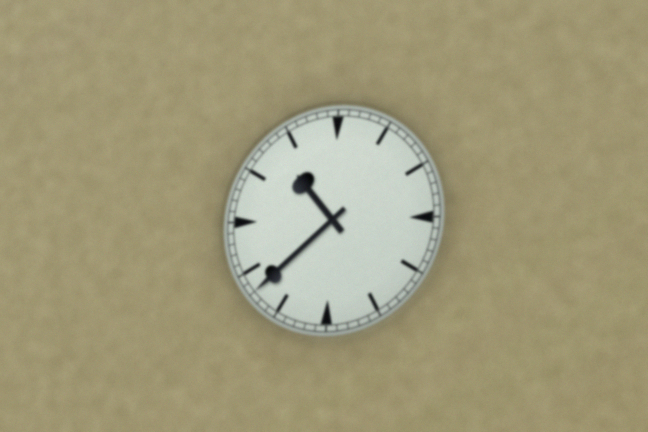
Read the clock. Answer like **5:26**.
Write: **10:38**
